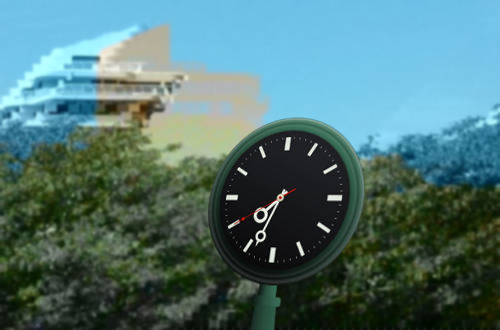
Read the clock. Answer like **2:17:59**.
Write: **7:33:40**
